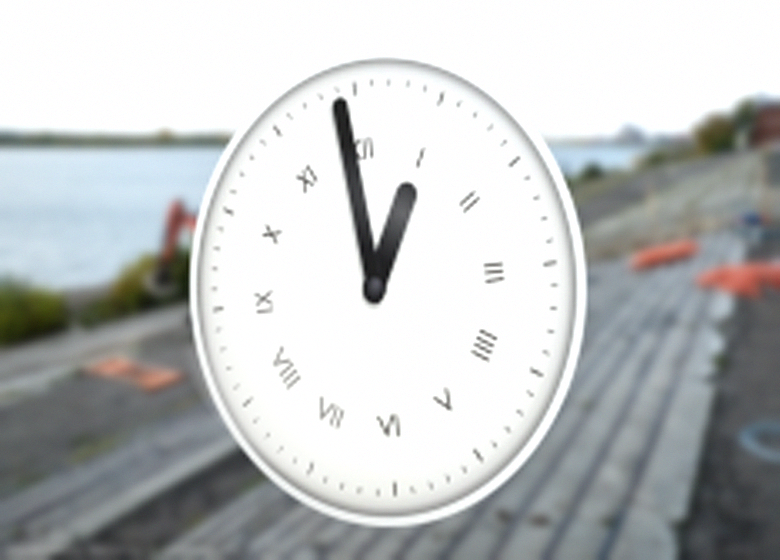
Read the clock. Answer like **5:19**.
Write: **12:59**
